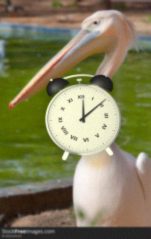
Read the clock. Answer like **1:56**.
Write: **12:09**
